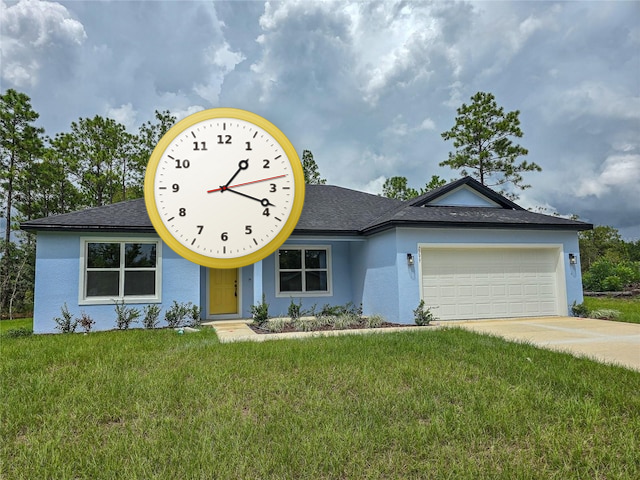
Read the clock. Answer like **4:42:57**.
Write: **1:18:13**
